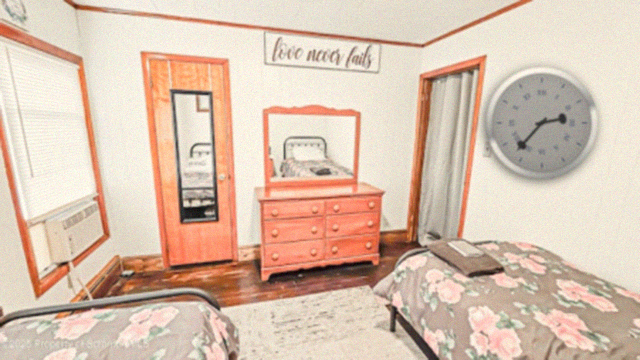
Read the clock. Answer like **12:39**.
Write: **2:37**
